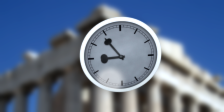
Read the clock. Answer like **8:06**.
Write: **8:54**
